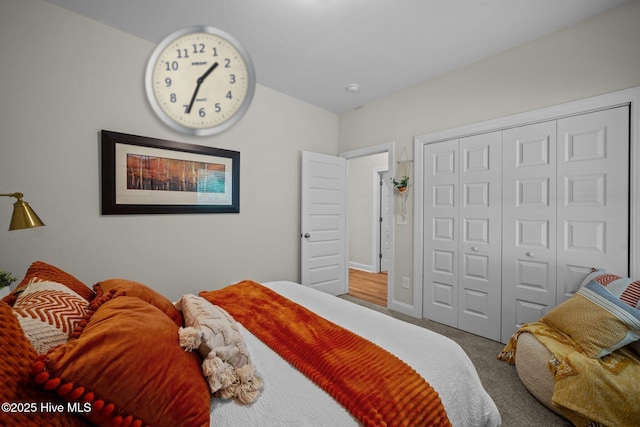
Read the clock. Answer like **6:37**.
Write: **1:34**
